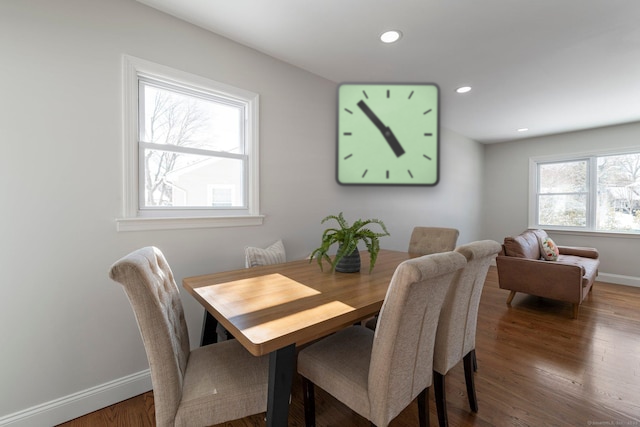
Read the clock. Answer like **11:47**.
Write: **4:53**
